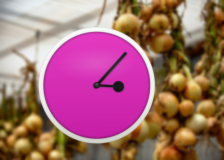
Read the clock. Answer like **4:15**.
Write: **3:07**
